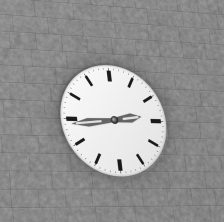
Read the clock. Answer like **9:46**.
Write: **2:44**
